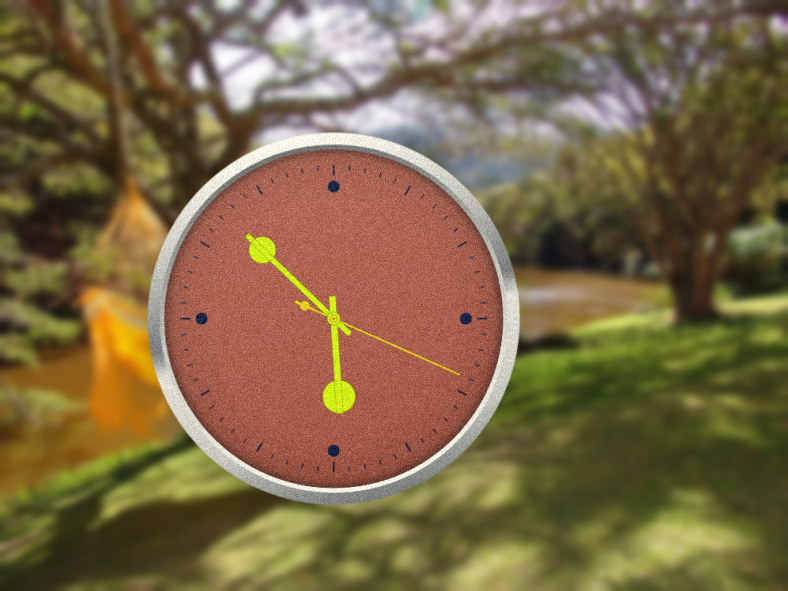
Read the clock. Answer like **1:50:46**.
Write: **5:52:19**
